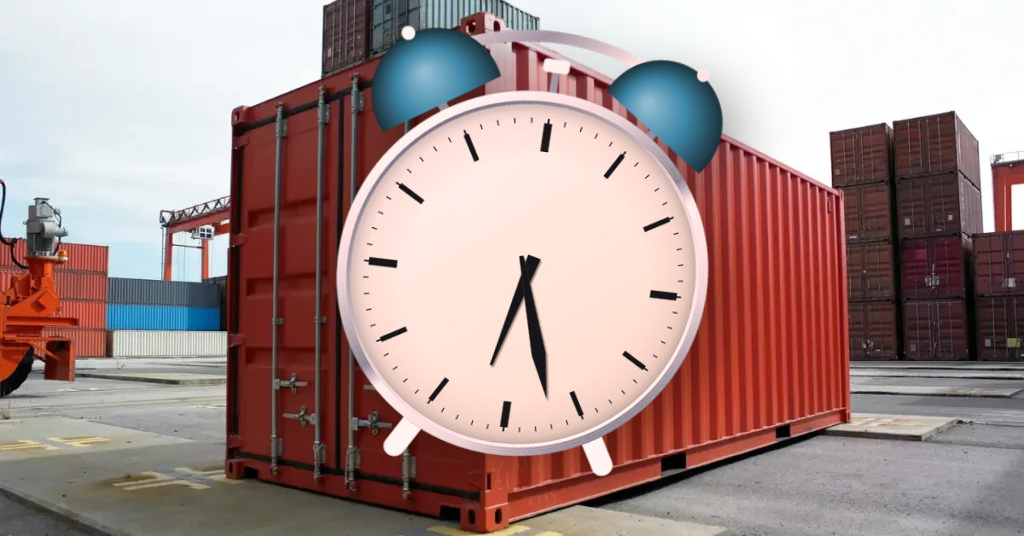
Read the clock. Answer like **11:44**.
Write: **6:27**
